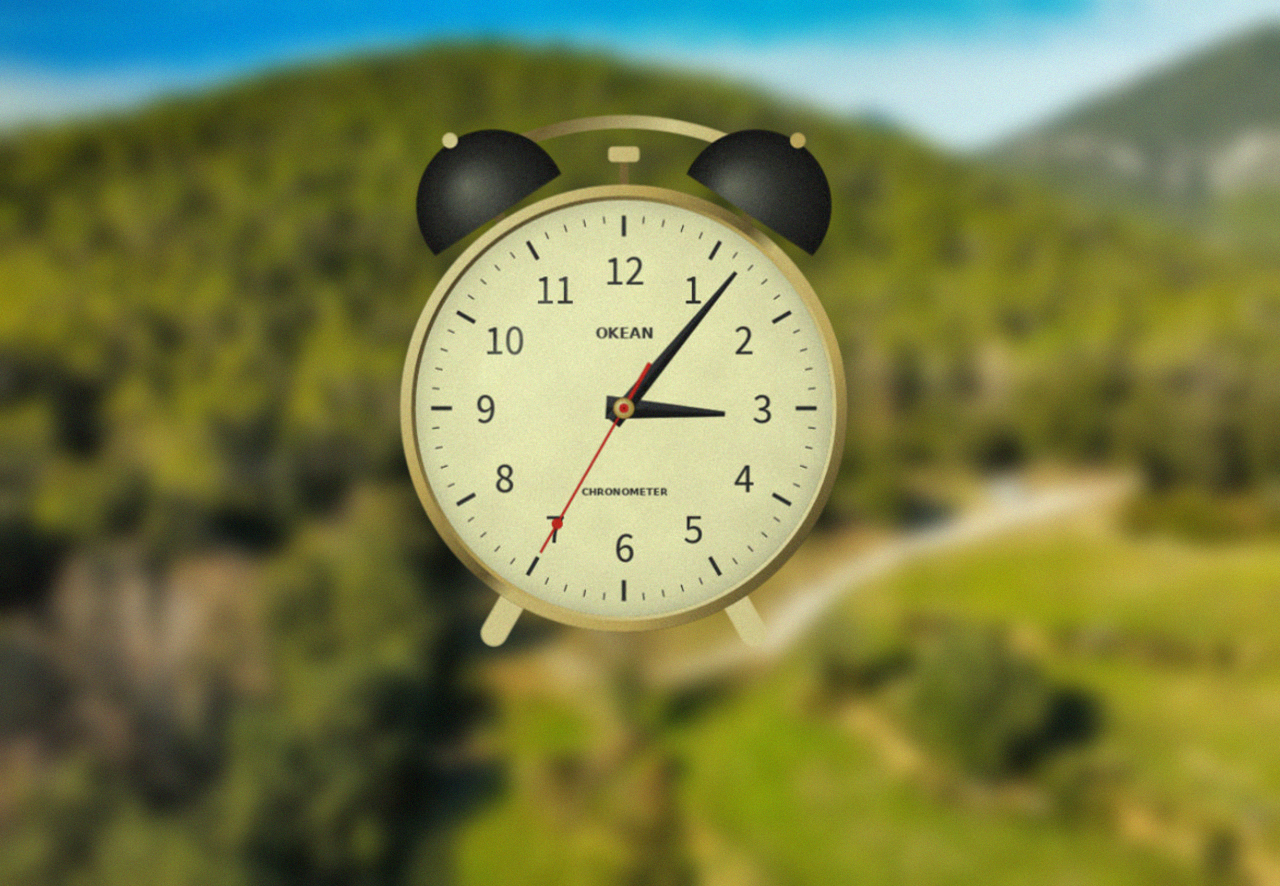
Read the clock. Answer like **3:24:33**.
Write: **3:06:35**
